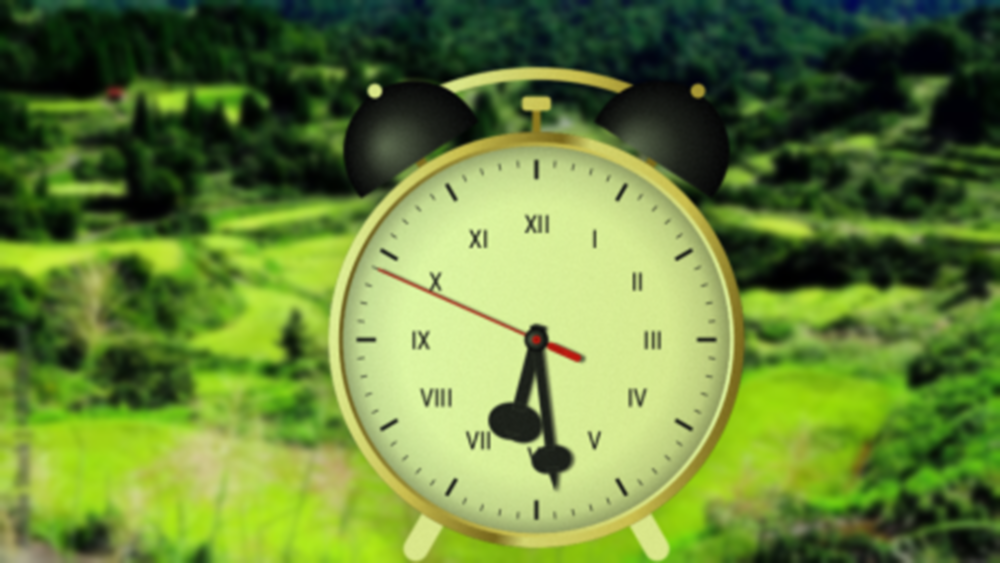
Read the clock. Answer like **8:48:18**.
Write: **6:28:49**
